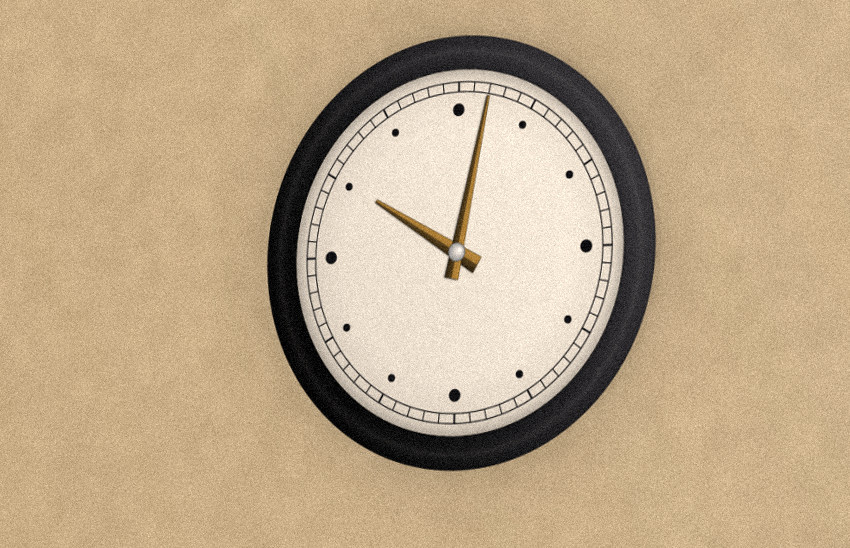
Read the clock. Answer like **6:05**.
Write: **10:02**
